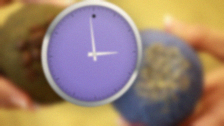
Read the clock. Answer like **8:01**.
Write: **2:59**
